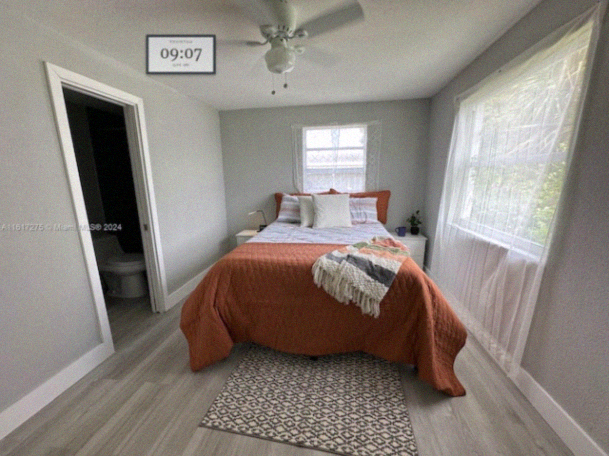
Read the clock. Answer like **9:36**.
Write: **9:07**
